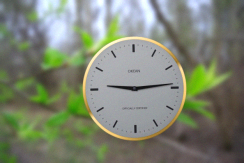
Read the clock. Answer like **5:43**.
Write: **9:14**
